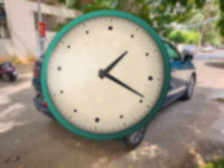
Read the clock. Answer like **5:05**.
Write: **1:19**
